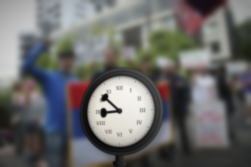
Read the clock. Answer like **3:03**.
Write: **8:52**
